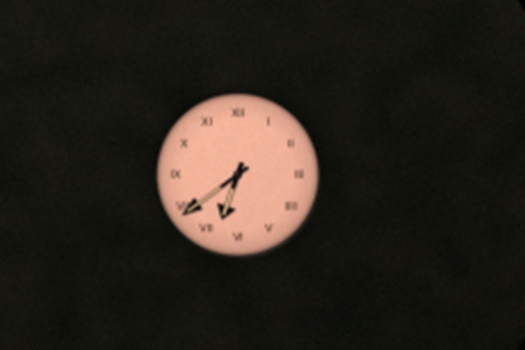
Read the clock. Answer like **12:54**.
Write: **6:39**
